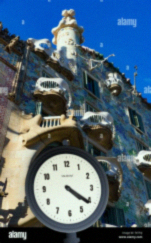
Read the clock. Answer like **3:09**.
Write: **4:21**
